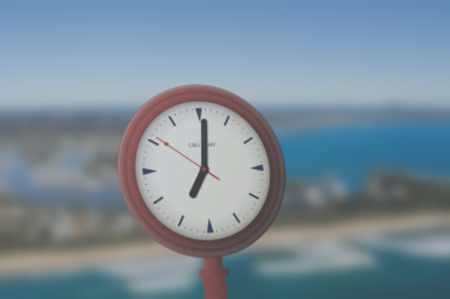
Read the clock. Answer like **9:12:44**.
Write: **7:00:51**
